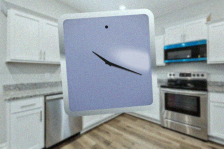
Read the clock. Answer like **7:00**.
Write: **10:19**
